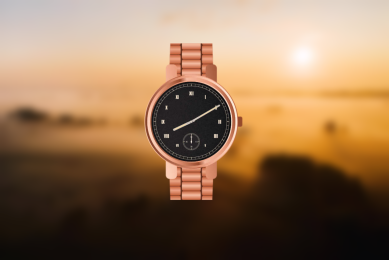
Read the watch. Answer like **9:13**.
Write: **8:10**
